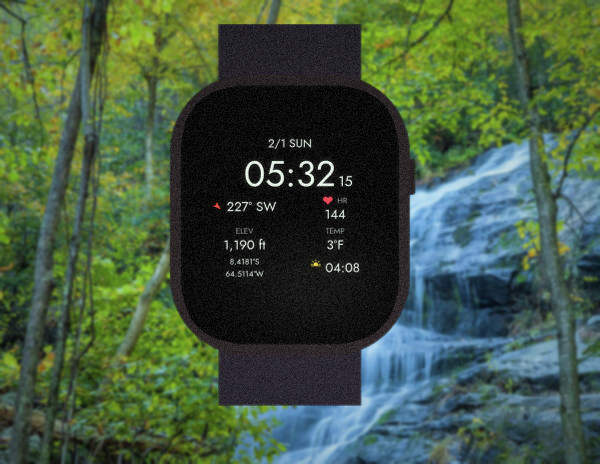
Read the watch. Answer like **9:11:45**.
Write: **5:32:15**
